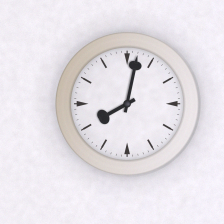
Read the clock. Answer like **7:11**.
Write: **8:02**
